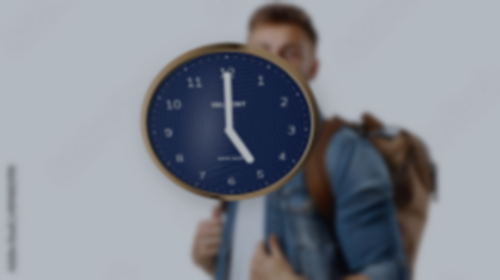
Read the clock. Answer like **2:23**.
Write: **5:00**
